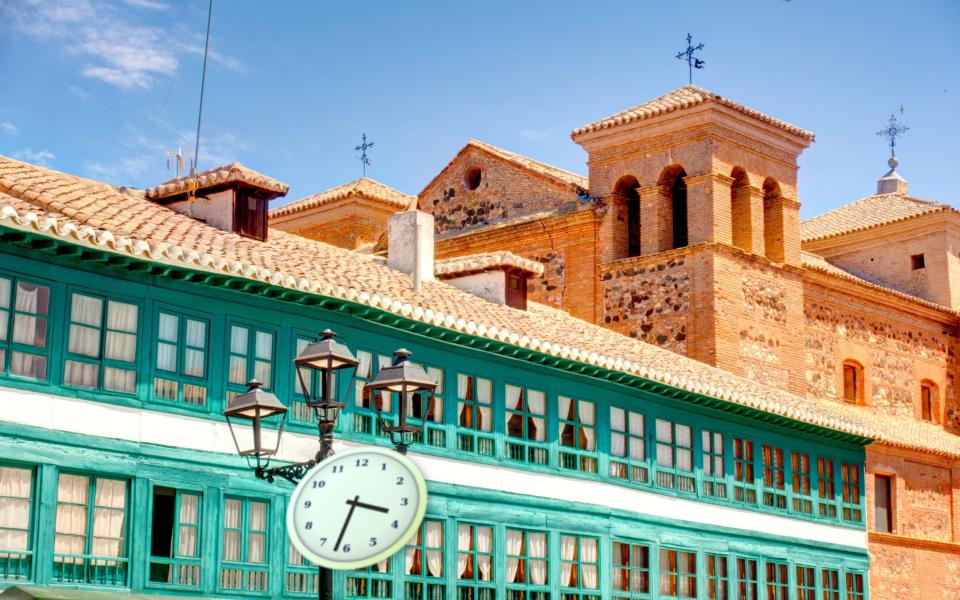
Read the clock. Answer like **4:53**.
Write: **3:32**
